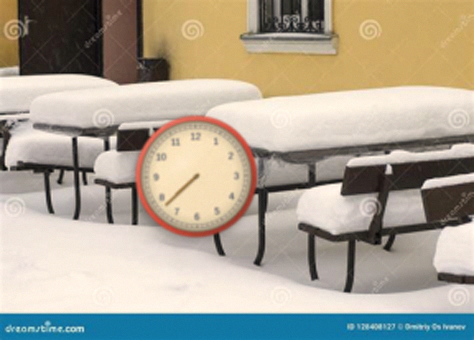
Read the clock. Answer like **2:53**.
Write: **7:38**
